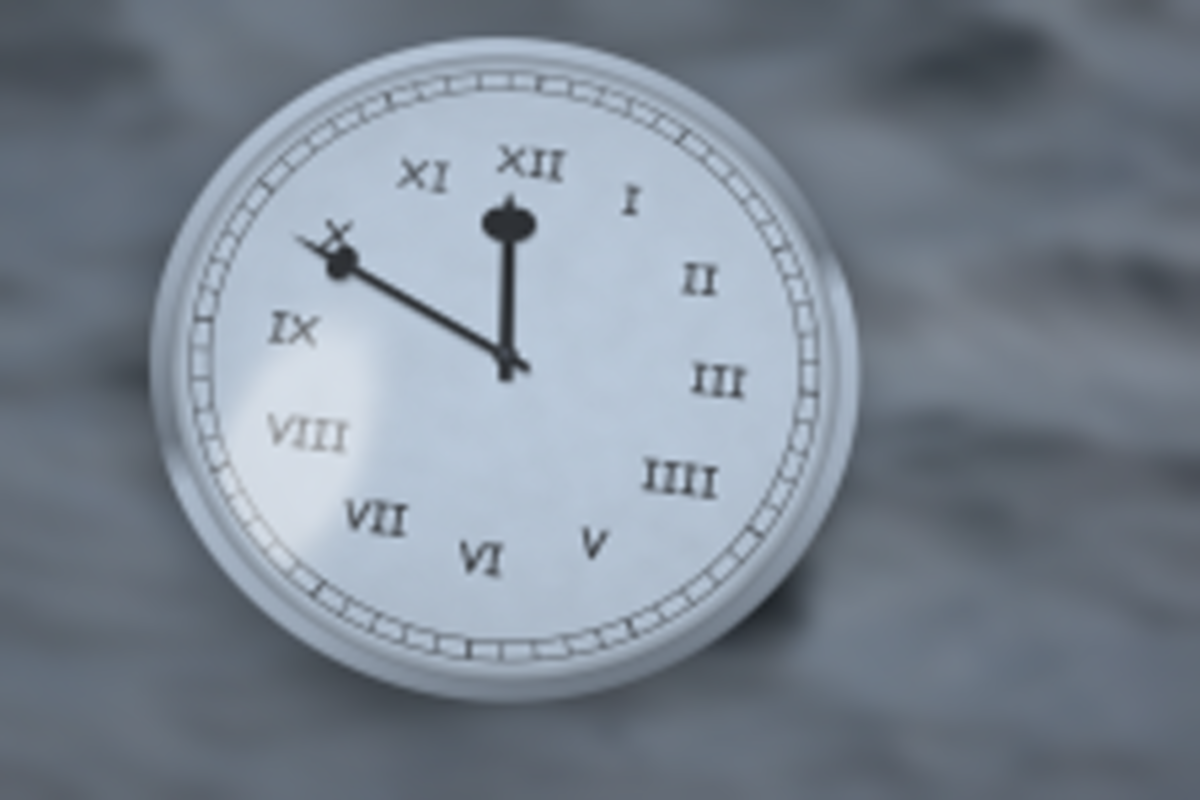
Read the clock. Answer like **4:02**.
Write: **11:49**
